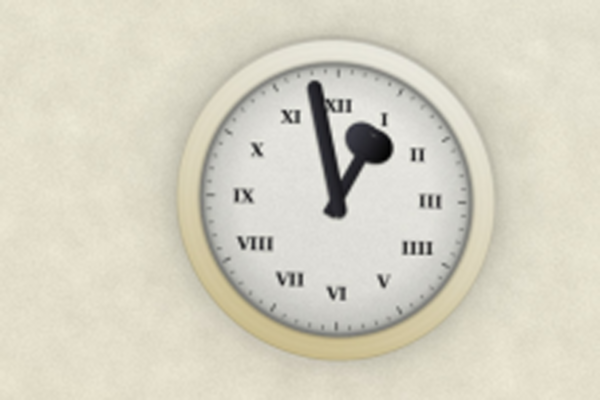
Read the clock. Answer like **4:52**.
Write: **12:58**
